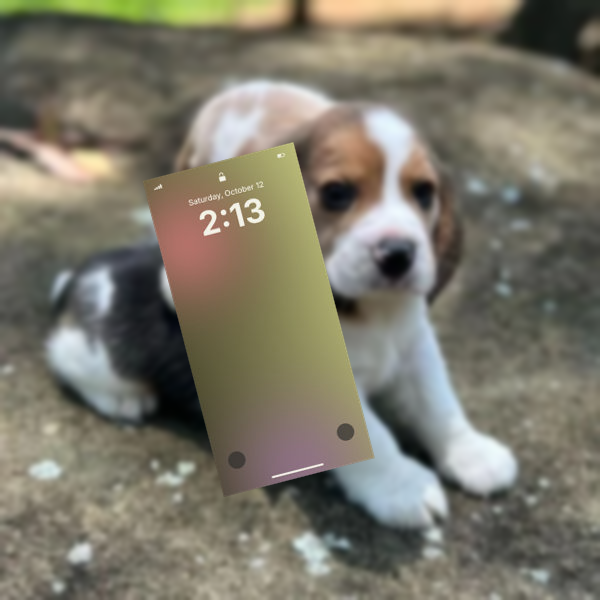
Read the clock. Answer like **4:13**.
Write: **2:13**
